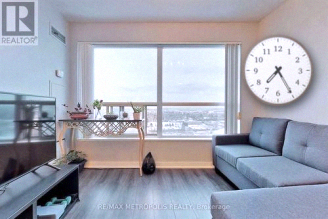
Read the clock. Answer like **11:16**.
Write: **7:25**
